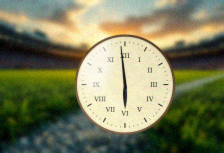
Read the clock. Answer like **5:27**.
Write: **5:59**
